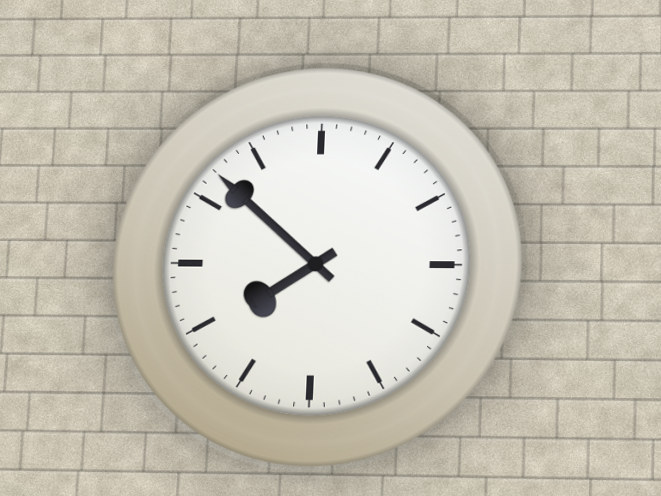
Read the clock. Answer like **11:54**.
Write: **7:52**
